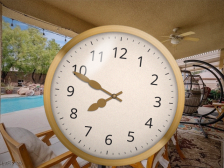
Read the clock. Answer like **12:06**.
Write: **7:49**
